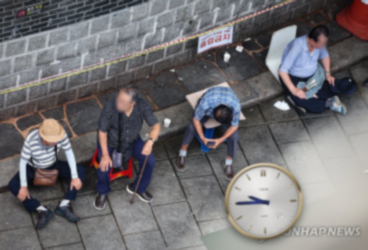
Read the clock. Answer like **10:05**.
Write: **9:45**
